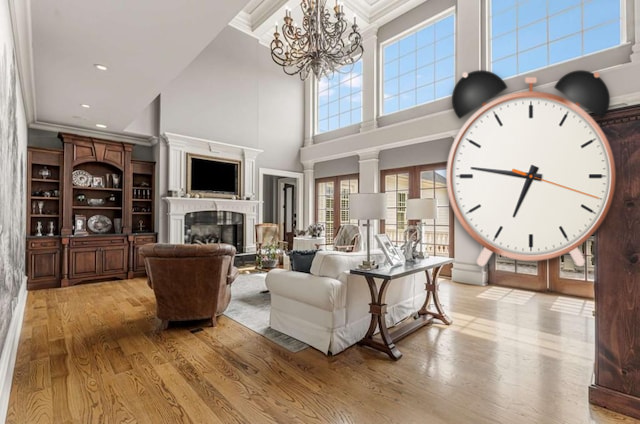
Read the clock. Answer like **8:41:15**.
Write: **6:46:18**
